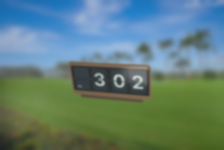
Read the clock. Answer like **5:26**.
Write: **3:02**
